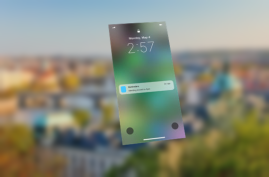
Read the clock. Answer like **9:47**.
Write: **2:57**
